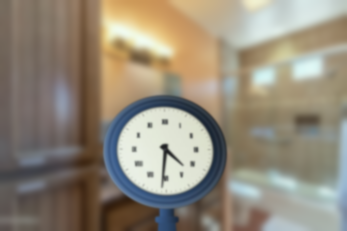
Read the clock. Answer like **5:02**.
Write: **4:31**
